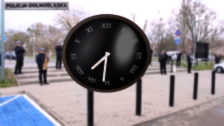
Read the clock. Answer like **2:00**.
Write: **7:31**
